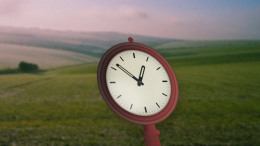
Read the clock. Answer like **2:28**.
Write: **12:52**
